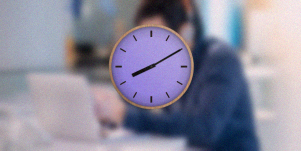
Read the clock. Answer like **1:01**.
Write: **8:10**
